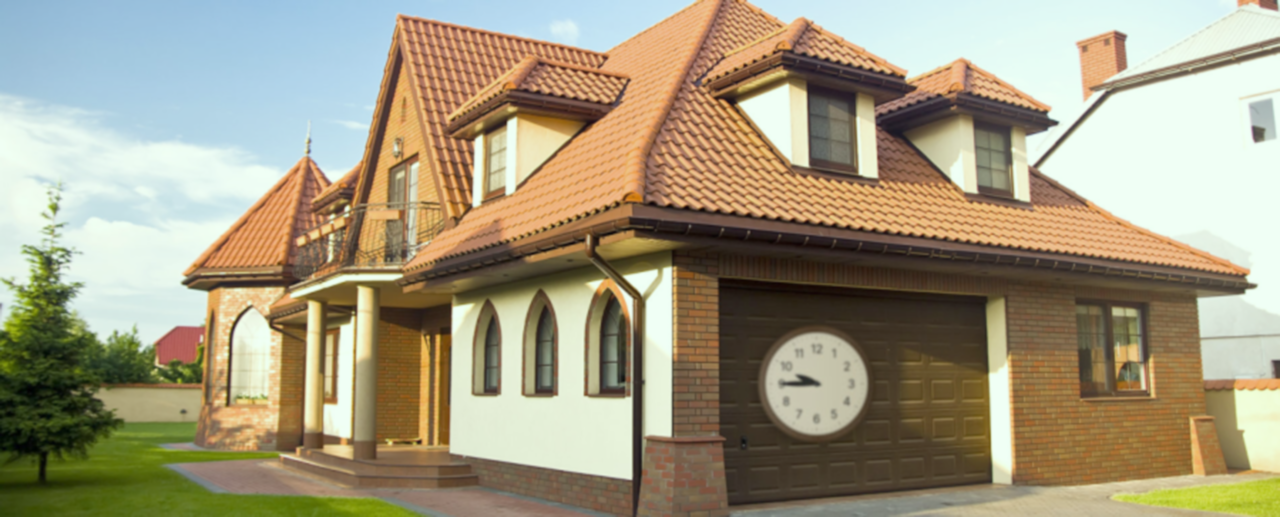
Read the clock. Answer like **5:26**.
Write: **9:45**
